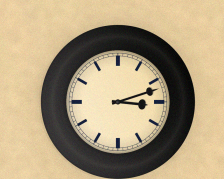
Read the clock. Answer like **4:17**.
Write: **3:12**
